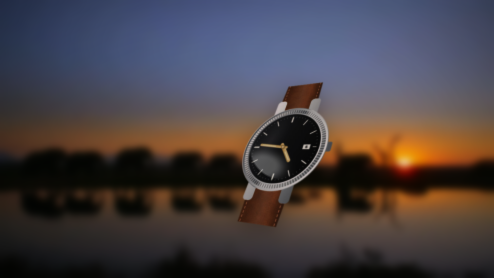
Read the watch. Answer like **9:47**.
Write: **4:46**
